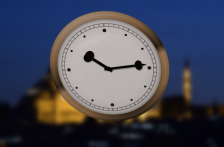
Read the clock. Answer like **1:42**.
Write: **10:14**
